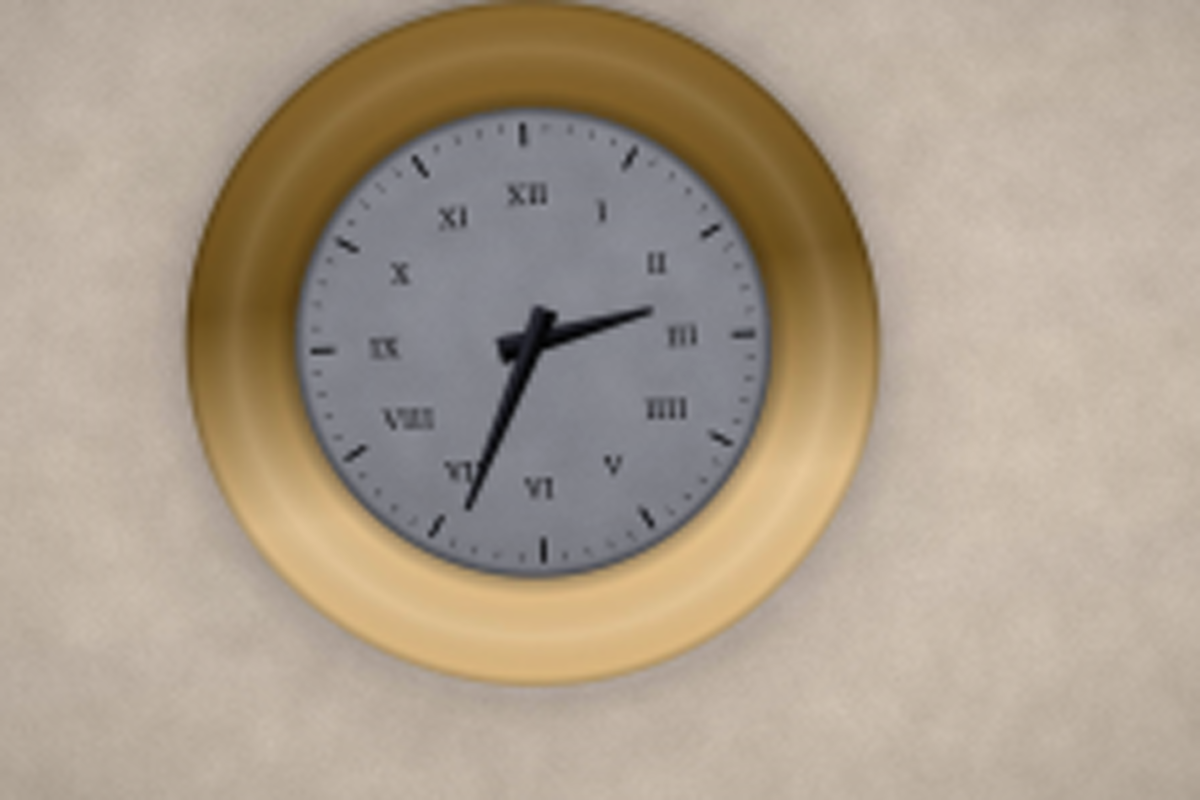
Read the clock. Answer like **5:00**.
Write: **2:34**
